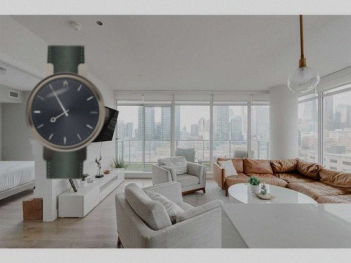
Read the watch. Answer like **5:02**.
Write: **7:55**
